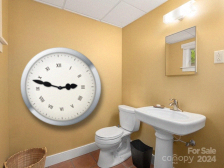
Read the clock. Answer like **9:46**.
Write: **2:48**
